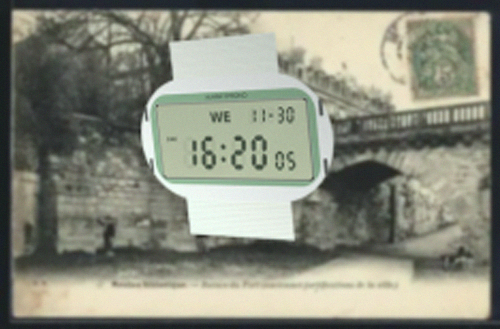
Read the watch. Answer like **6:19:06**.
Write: **16:20:05**
